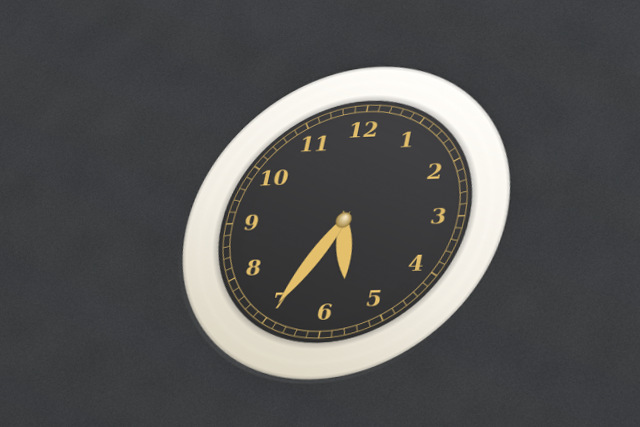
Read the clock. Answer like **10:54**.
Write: **5:35**
